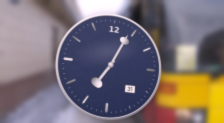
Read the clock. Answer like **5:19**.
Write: **7:04**
